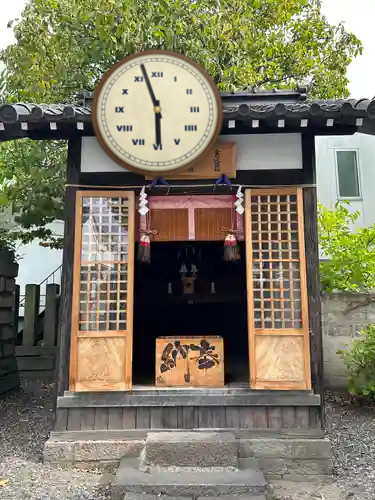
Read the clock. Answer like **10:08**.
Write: **5:57**
